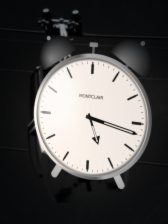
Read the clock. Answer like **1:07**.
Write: **5:17**
